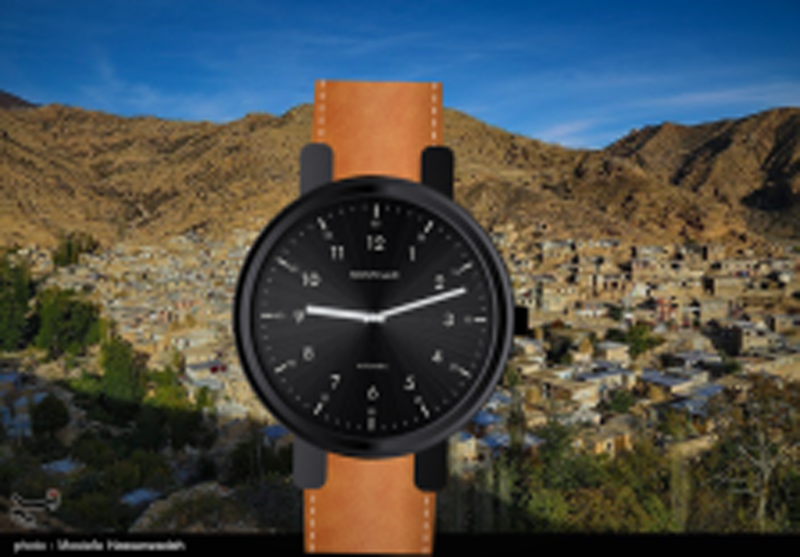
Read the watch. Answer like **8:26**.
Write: **9:12**
